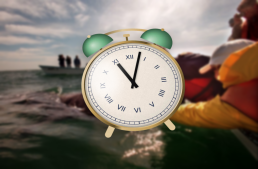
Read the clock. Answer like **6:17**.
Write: **11:03**
